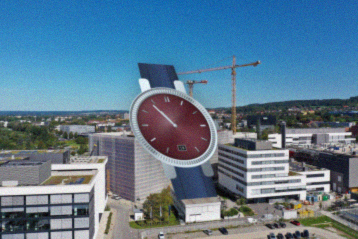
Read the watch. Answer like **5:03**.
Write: **10:54**
